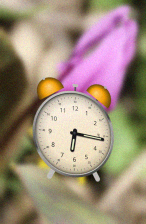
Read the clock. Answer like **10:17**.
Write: **6:16**
